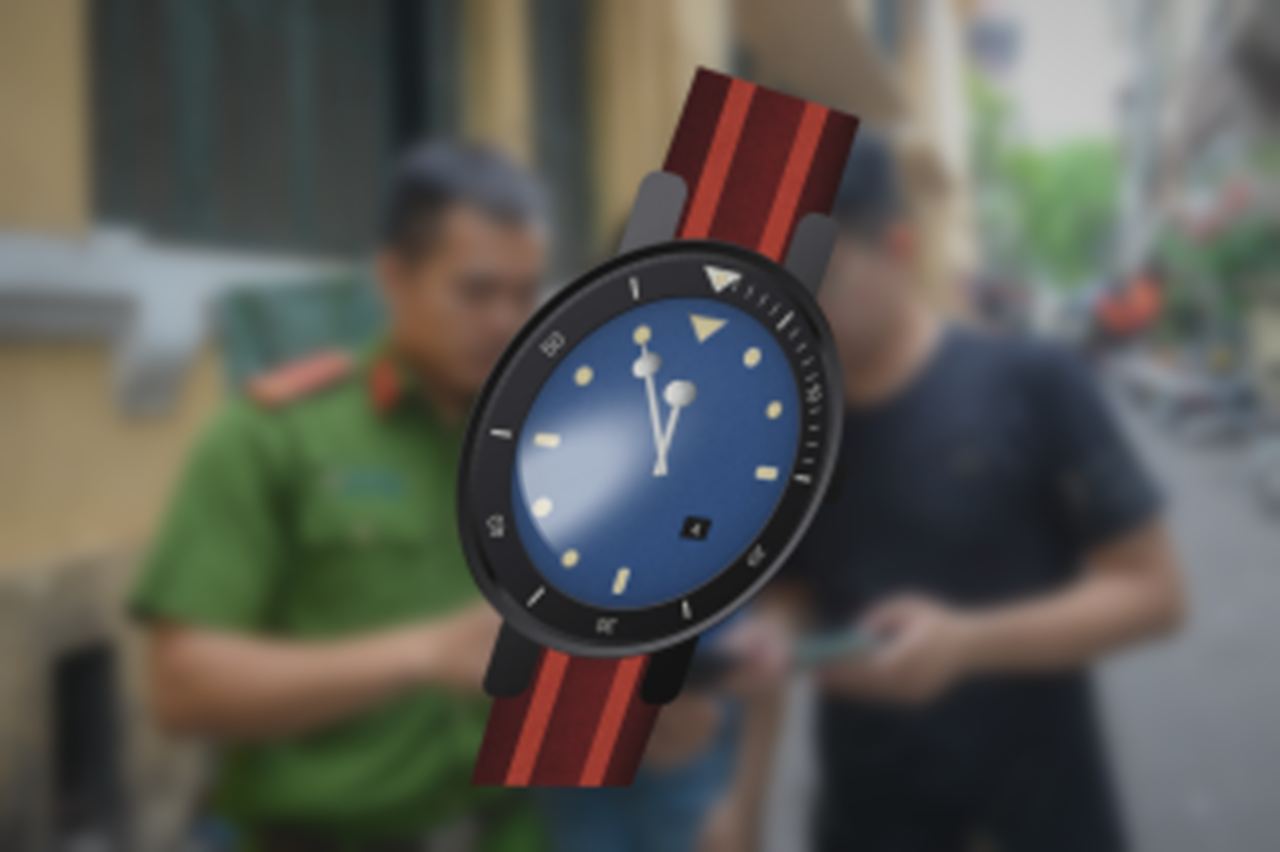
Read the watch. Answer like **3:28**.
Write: **11:55**
